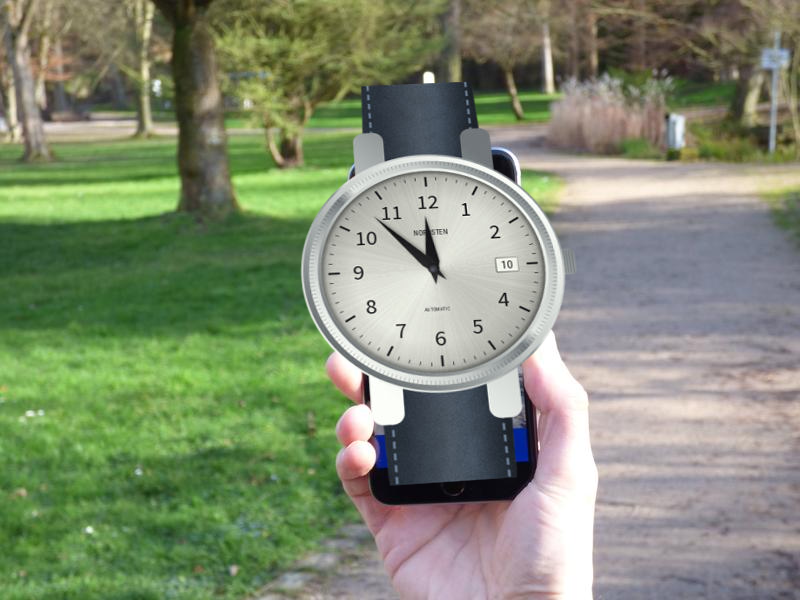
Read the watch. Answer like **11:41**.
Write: **11:53**
